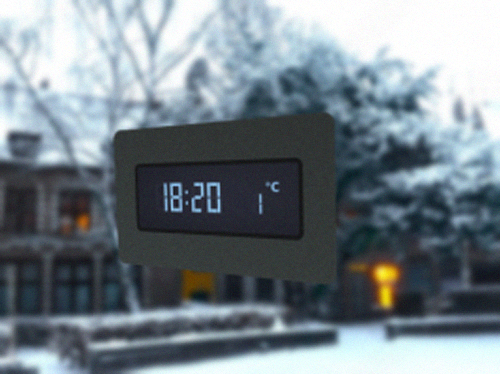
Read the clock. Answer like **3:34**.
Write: **18:20**
